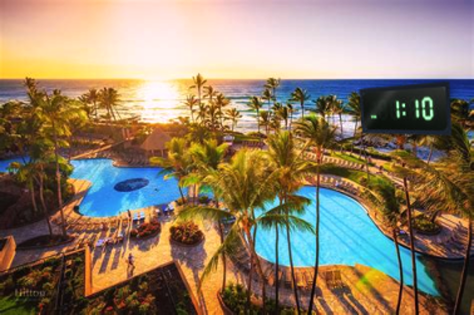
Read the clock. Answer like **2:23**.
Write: **1:10**
